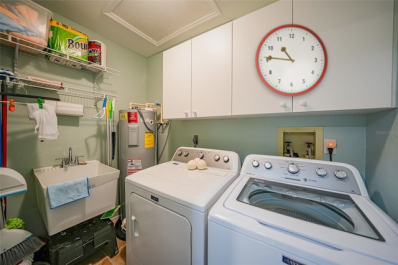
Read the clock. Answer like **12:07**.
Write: **10:46**
